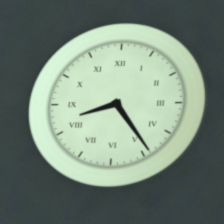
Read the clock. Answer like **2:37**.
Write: **8:24**
